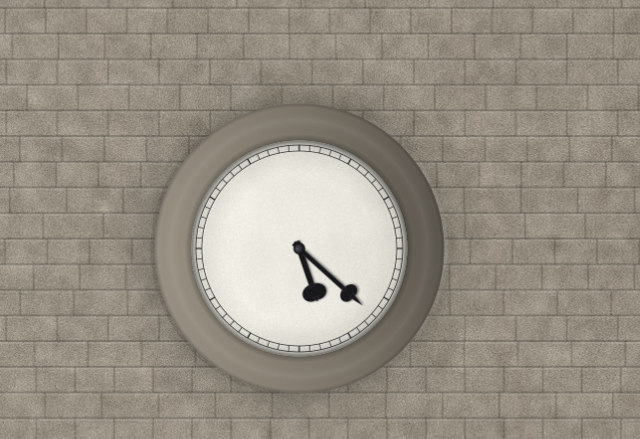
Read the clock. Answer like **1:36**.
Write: **5:22**
